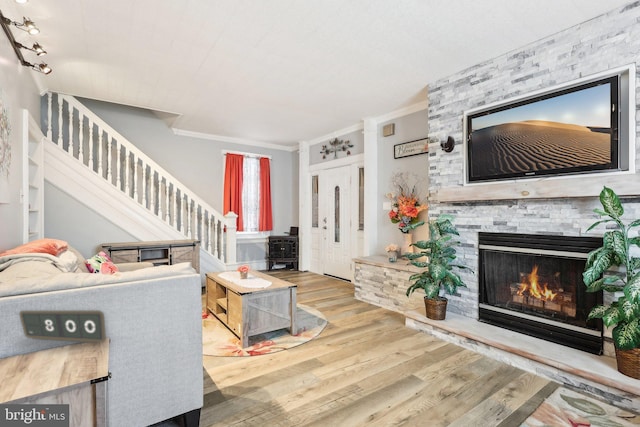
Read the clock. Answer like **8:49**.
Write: **8:00**
